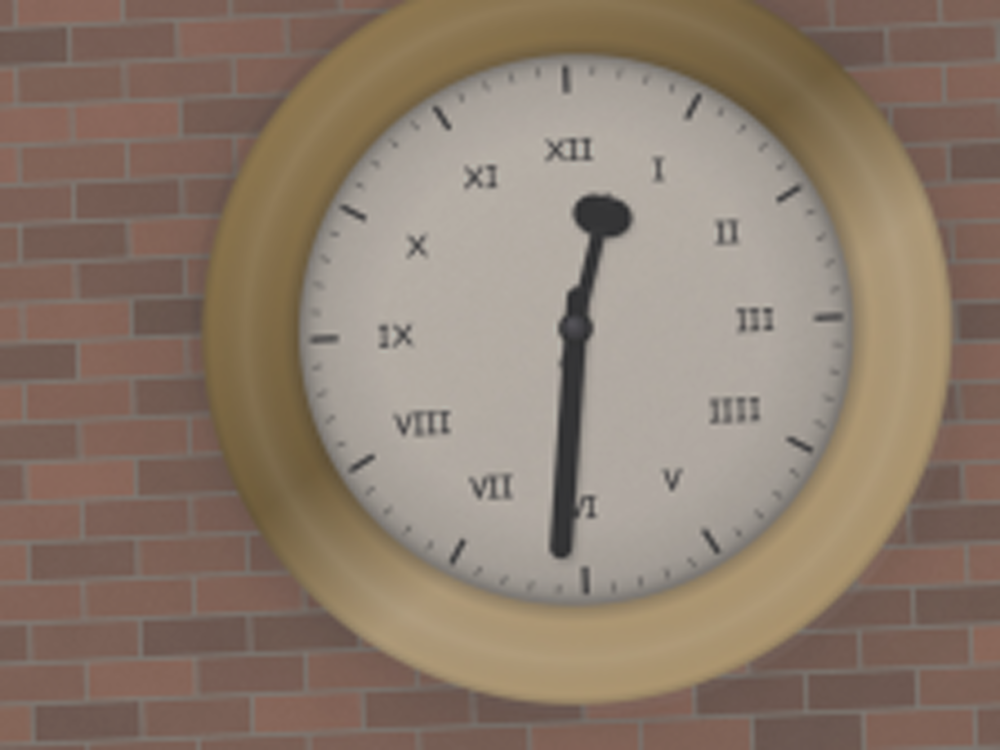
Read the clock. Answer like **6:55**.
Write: **12:31**
